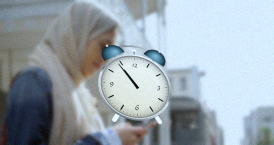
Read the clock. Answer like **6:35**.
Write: **10:54**
